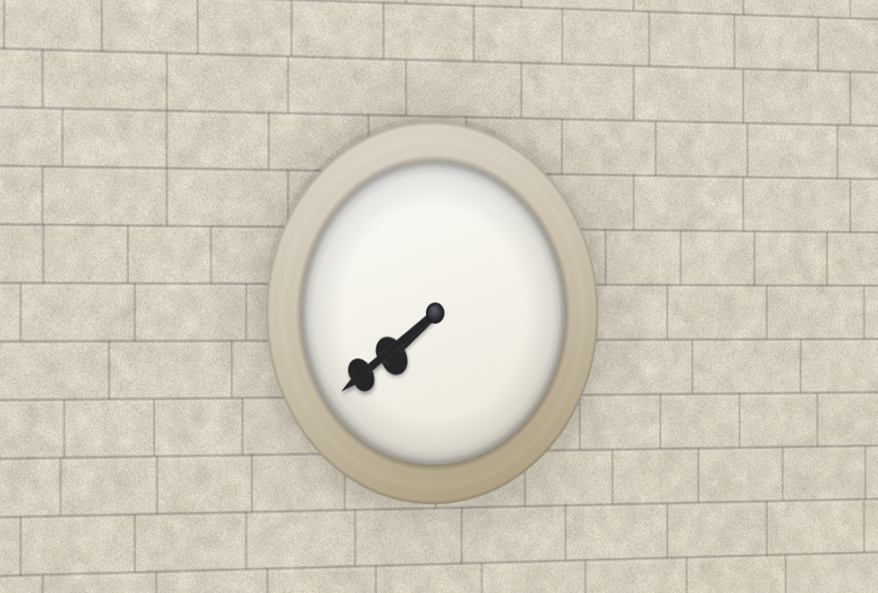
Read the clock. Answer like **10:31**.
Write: **7:39**
